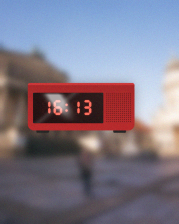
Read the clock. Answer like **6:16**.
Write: **16:13**
